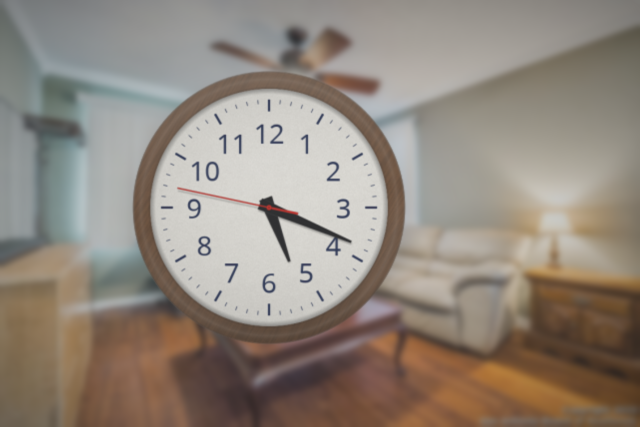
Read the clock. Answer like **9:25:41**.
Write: **5:18:47**
